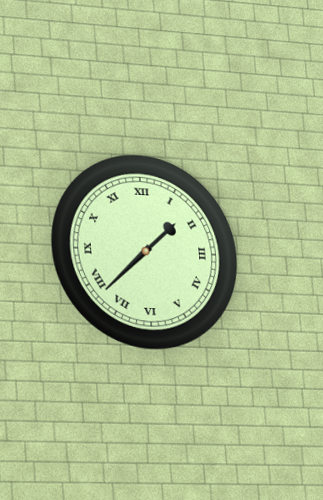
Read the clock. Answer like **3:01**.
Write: **1:38**
